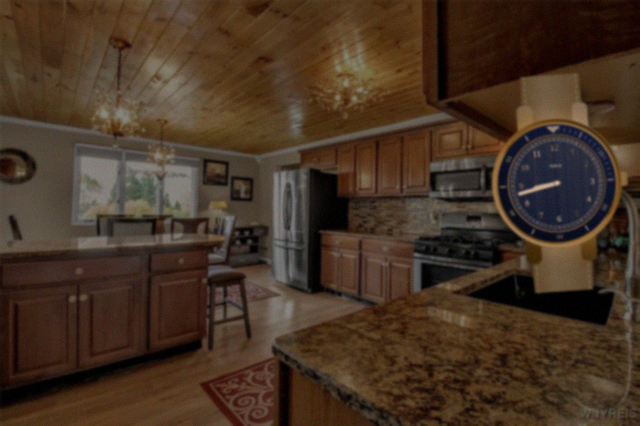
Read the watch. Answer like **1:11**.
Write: **8:43**
